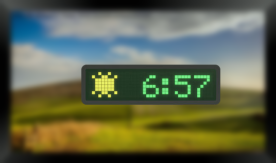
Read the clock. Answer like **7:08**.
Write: **6:57**
